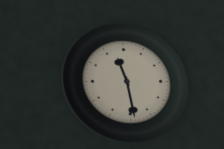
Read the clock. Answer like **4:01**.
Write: **11:29**
